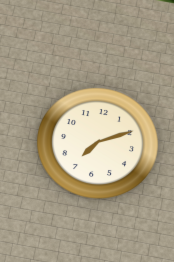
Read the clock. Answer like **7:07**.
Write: **7:10**
